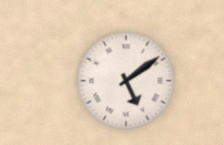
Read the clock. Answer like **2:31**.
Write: **5:09**
